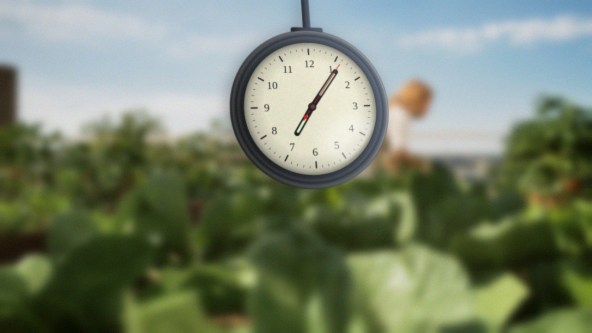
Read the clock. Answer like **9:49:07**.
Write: **7:06:06**
